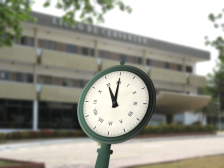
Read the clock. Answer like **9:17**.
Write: **11:00**
